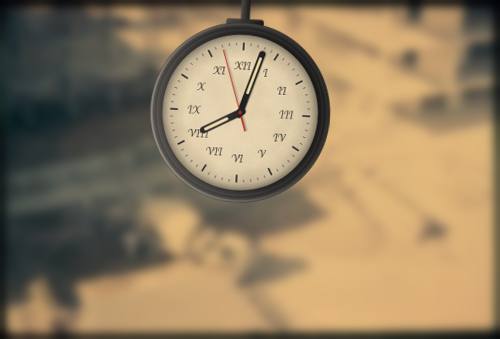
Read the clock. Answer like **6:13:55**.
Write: **8:02:57**
